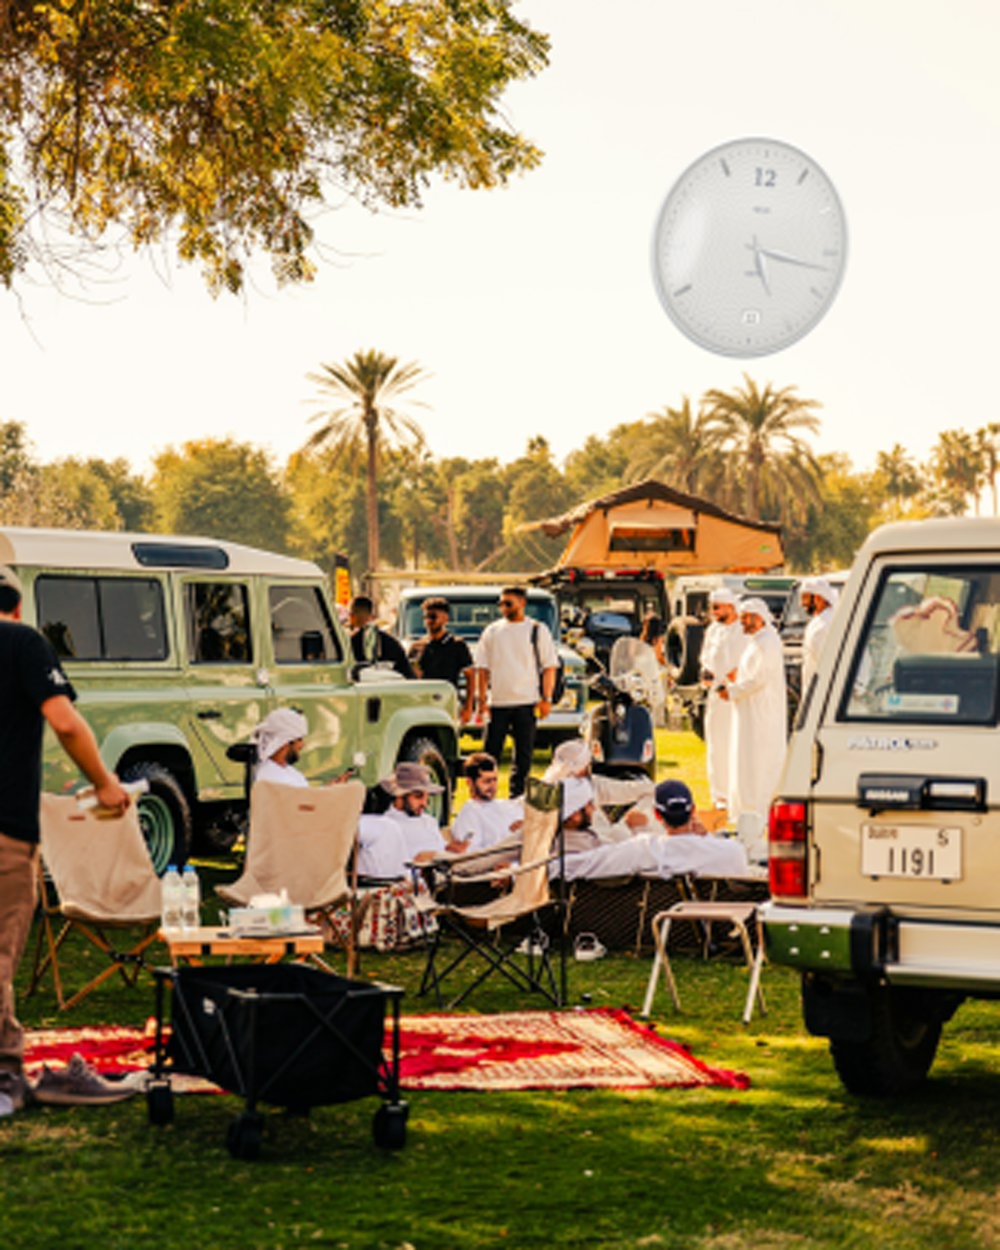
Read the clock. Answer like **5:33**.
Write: **5:17**
